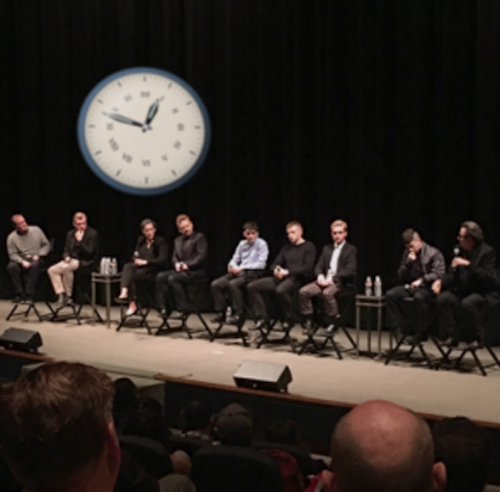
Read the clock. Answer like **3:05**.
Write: **12:48**
